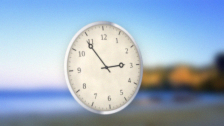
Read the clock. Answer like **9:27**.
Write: **2:54**
